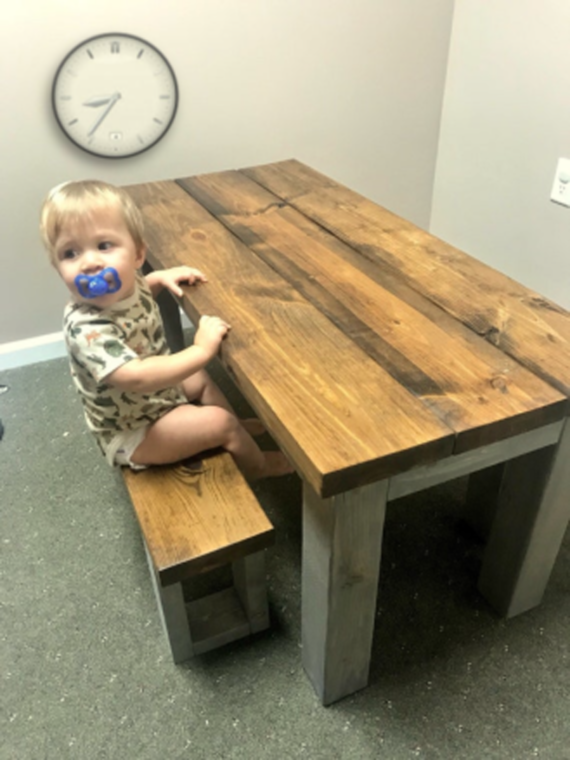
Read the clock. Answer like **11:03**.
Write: **8:36**
